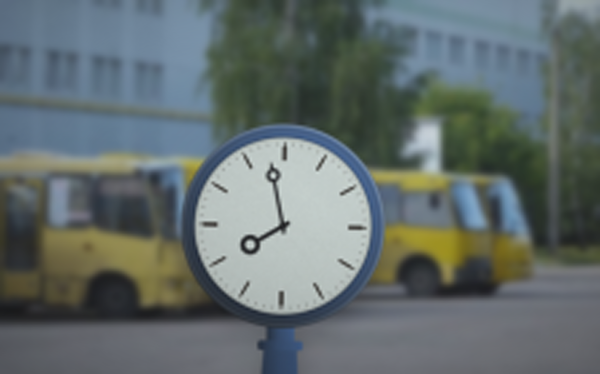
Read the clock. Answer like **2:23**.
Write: **7:58**
